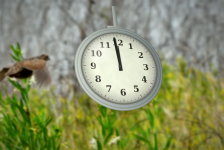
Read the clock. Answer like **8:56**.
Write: **11:59**
